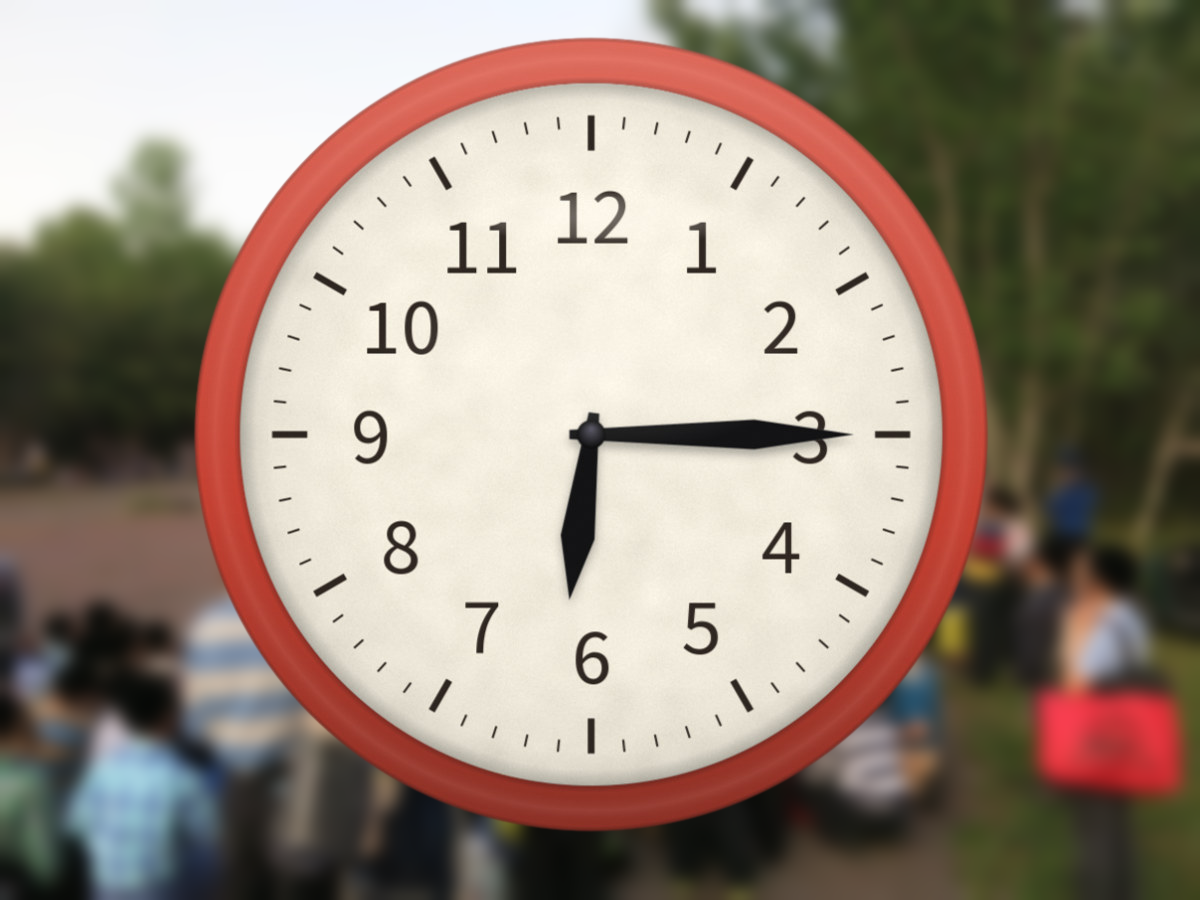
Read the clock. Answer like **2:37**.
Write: **6:15**
